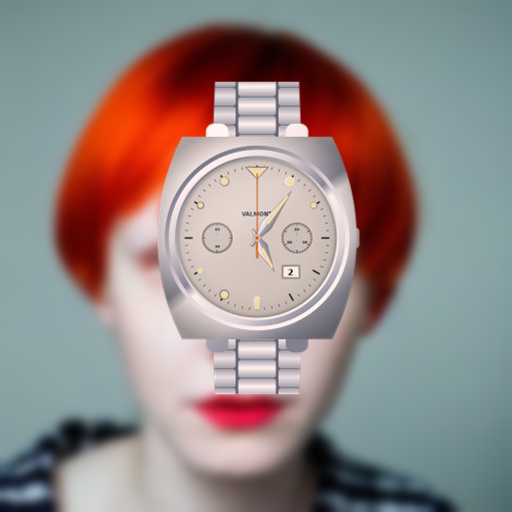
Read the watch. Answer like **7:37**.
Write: **5:06**
